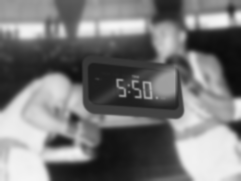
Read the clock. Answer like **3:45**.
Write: **5:50**
